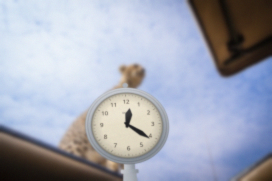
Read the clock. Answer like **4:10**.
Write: **12:21**
